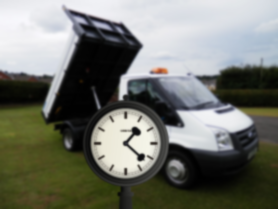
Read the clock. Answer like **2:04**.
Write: **1:22**
